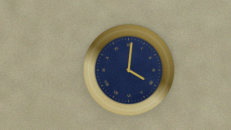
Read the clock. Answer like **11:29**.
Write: **4:01**
